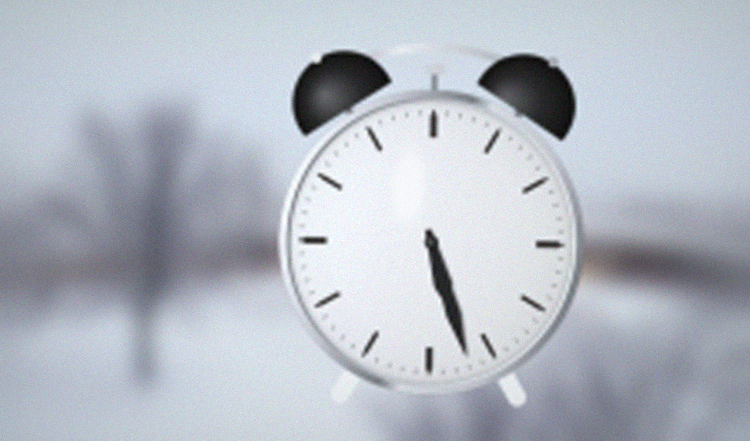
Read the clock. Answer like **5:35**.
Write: **5:27**
